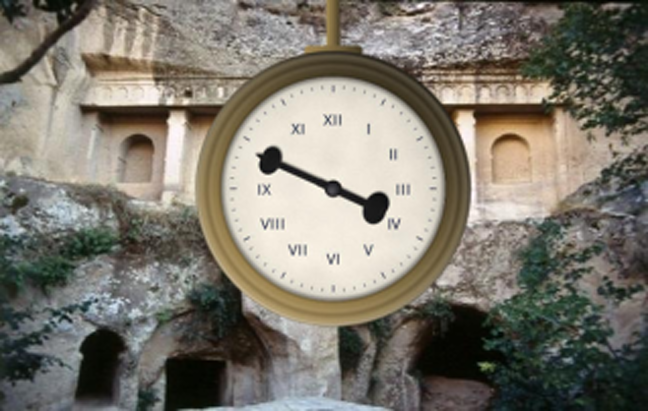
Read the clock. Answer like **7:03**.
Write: **3:49**
